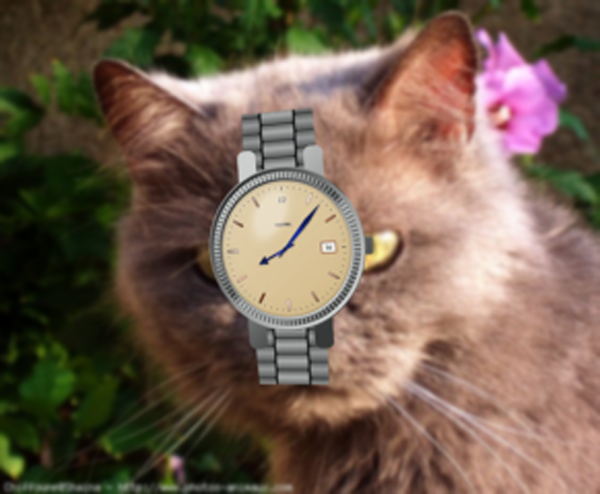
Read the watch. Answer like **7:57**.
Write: **8:07**
